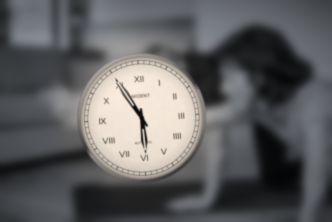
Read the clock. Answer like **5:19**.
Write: **5:55**
